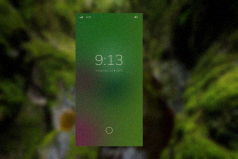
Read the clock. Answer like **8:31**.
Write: **9:13**
